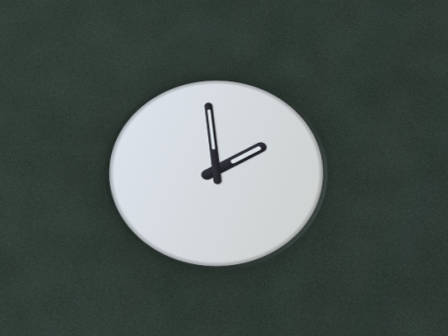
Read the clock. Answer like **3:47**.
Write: **1:59**
